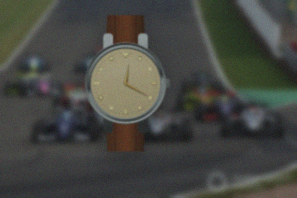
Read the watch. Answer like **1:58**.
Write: **12:20**
